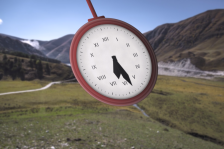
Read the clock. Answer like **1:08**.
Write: **6:28**
